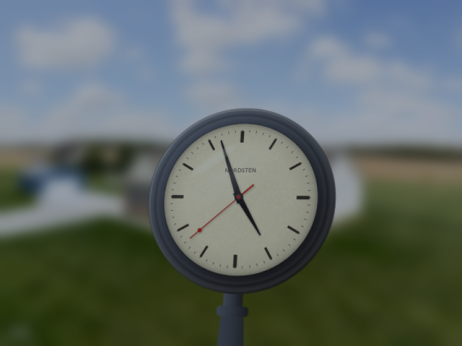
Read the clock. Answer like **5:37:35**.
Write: **4:56:38**
